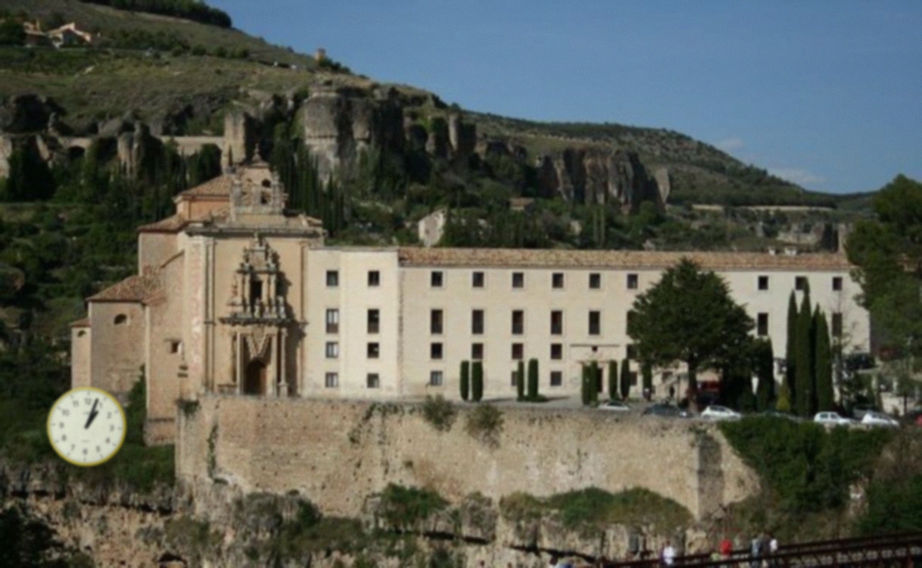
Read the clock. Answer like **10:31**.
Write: **1:03**
